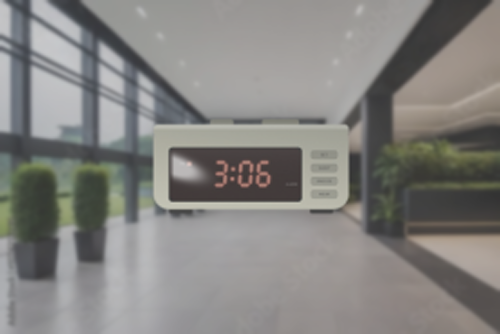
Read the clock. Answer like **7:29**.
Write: **3:06**
